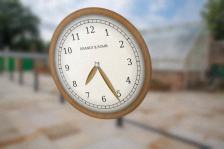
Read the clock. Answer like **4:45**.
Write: **7:26**
